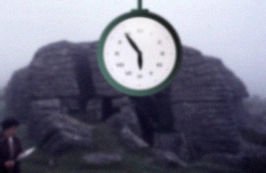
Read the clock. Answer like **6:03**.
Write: **5:54**
